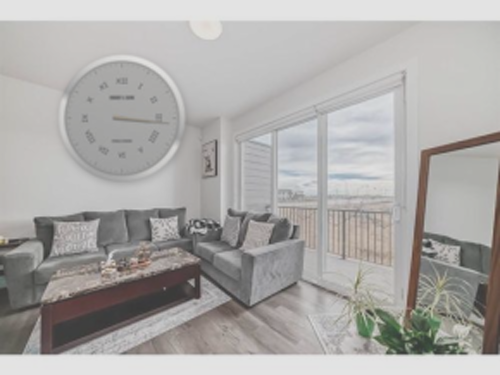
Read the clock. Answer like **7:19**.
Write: **3:16**
